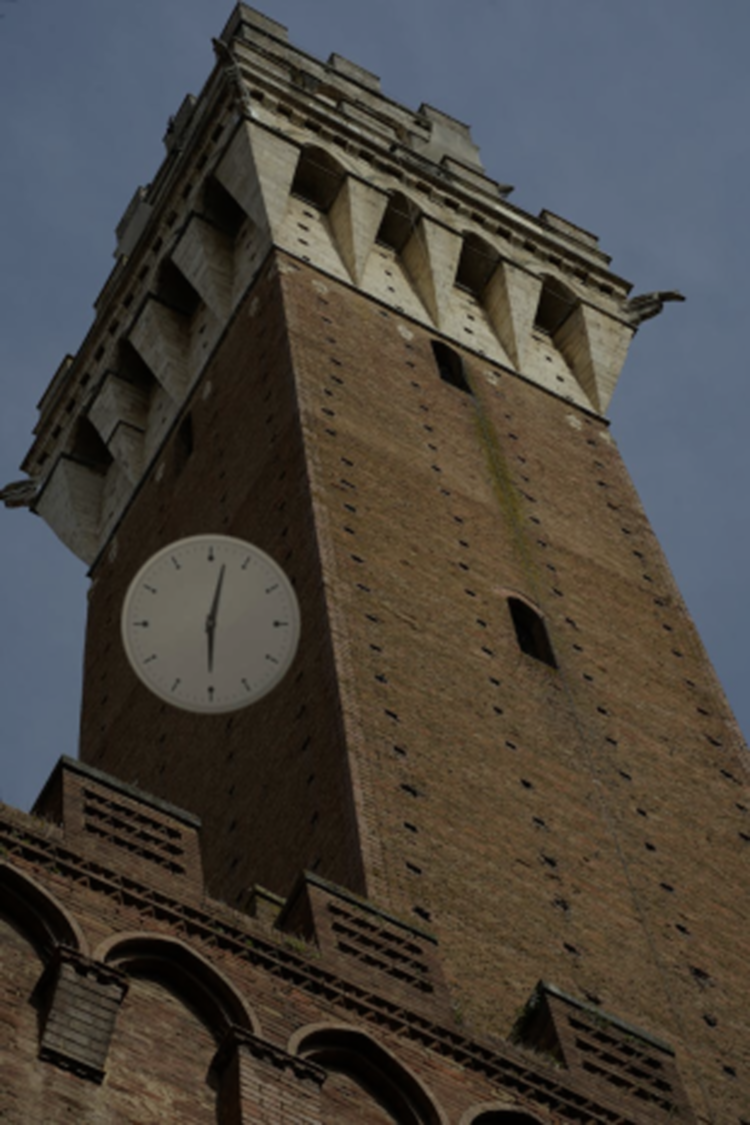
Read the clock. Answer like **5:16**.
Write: **6:02**
